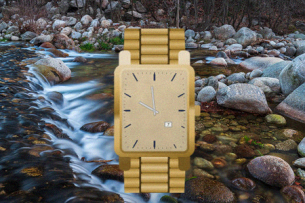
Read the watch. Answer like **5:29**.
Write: **9:59**
